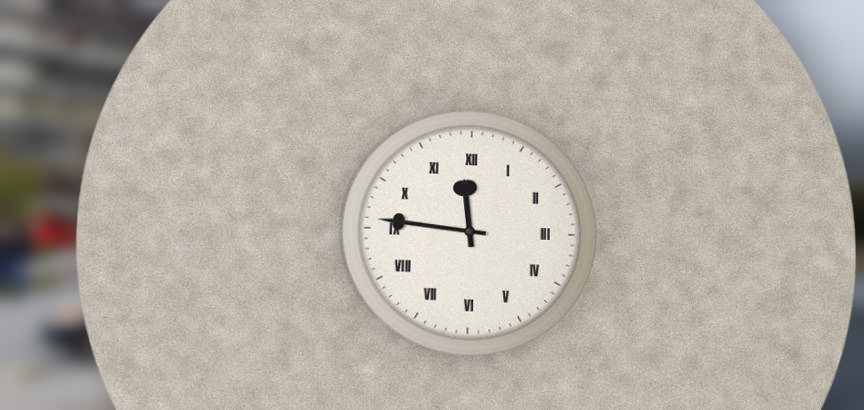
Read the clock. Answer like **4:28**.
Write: **11:46**
